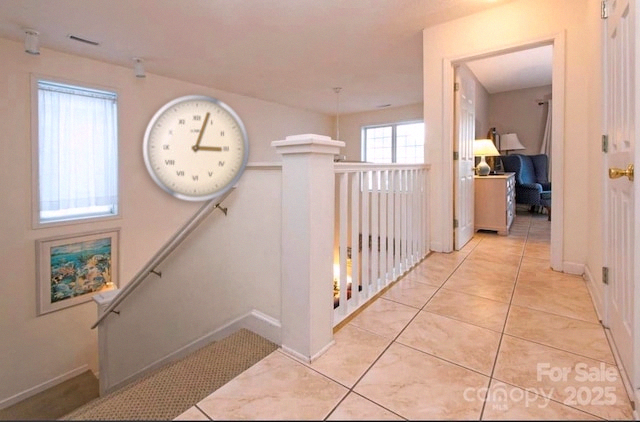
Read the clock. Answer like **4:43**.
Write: **3:03**
